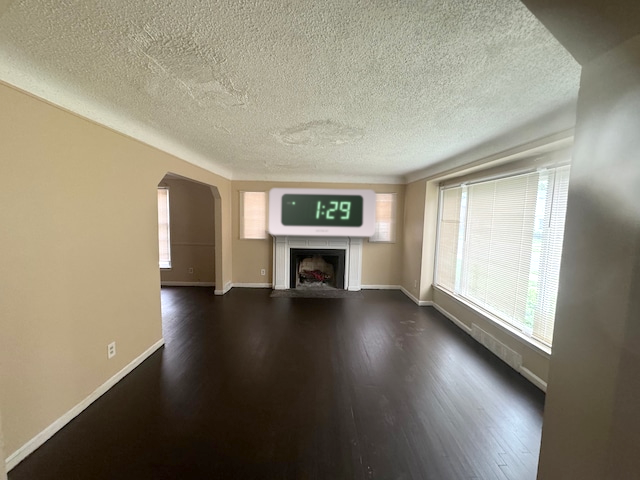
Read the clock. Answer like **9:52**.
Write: **1:29**
